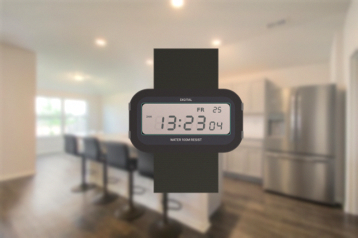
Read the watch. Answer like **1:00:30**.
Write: **13:23:04**
